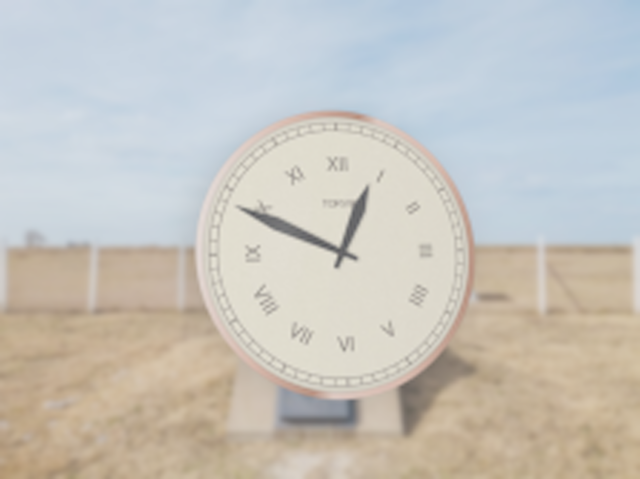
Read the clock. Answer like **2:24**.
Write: **12:49**
